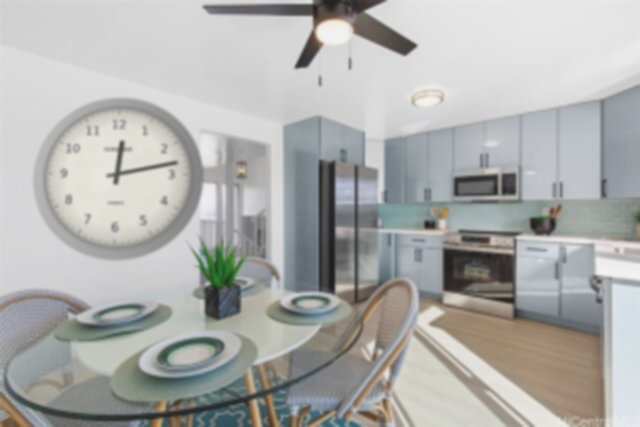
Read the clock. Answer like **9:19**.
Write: **12:13**
